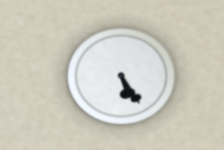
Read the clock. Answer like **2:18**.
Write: **5:25**
